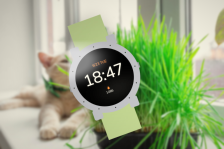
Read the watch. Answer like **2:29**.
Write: **18:47**
